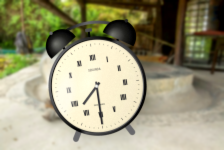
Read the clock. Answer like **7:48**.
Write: **7:30**
